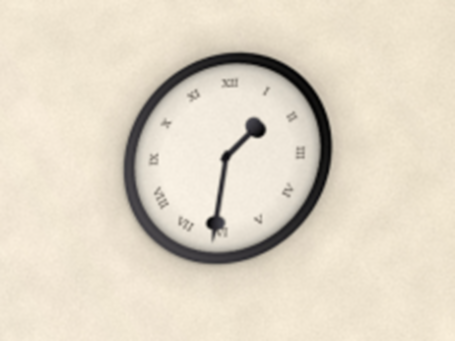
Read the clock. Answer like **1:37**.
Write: **1:31**
